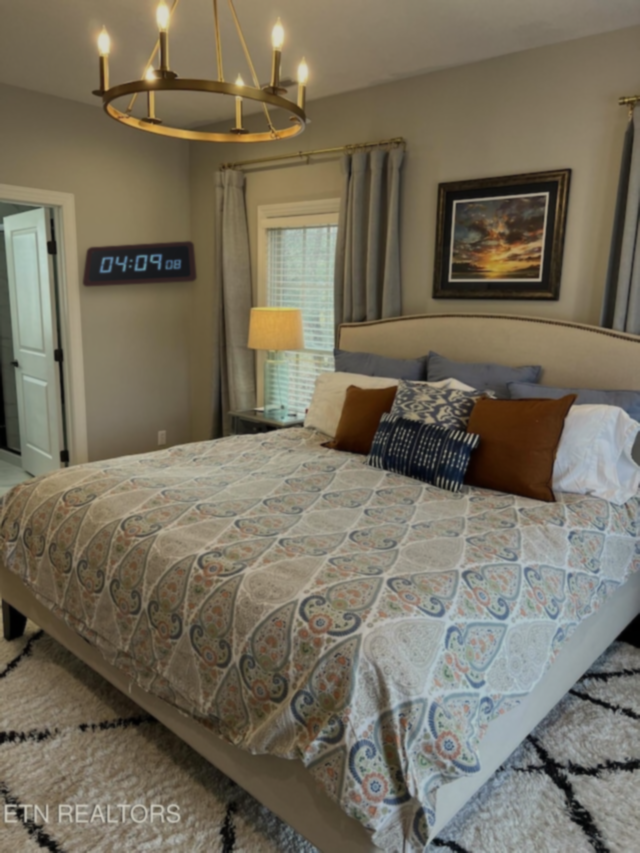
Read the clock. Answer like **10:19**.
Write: **4:09**
